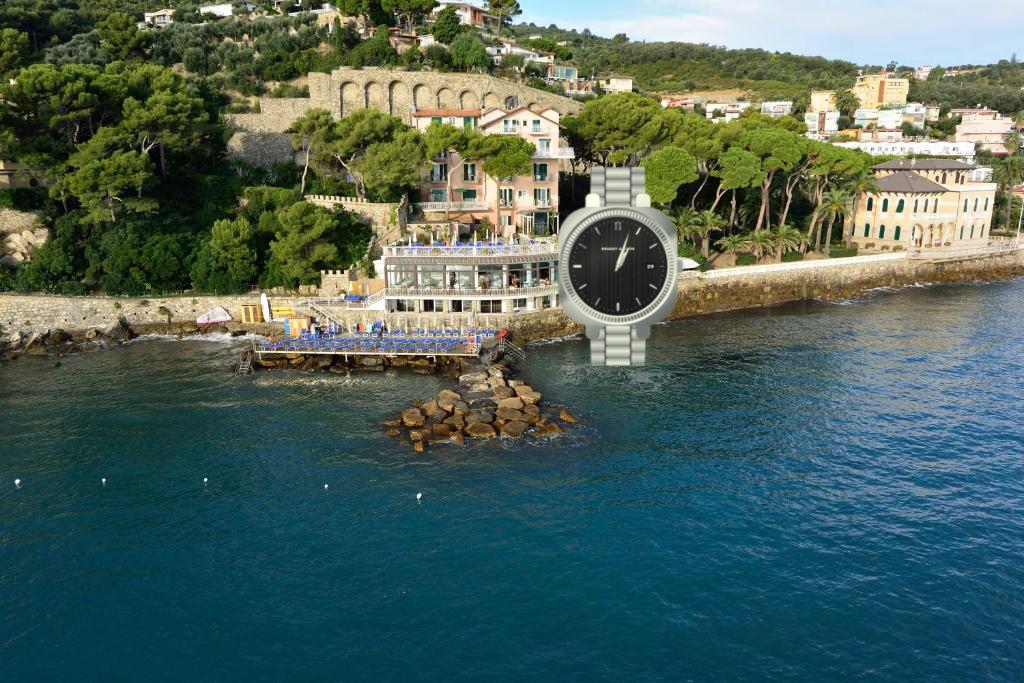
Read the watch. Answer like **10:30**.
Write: **1:03**
